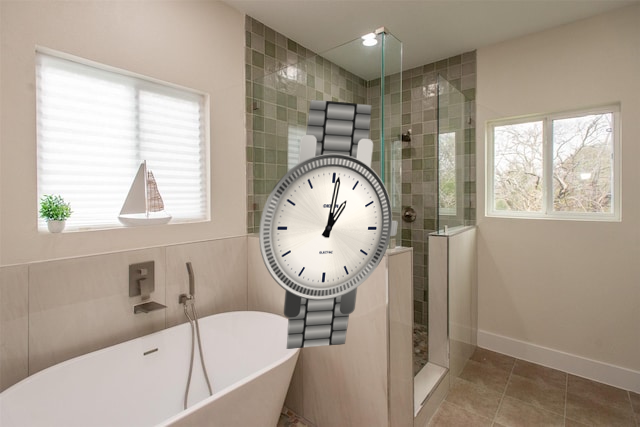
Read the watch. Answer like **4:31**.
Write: **1:01**
